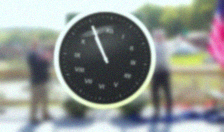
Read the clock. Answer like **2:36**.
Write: **10:55**
